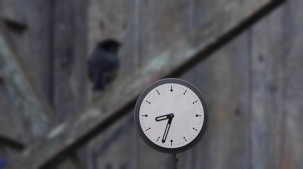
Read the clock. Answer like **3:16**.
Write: **8:33**
